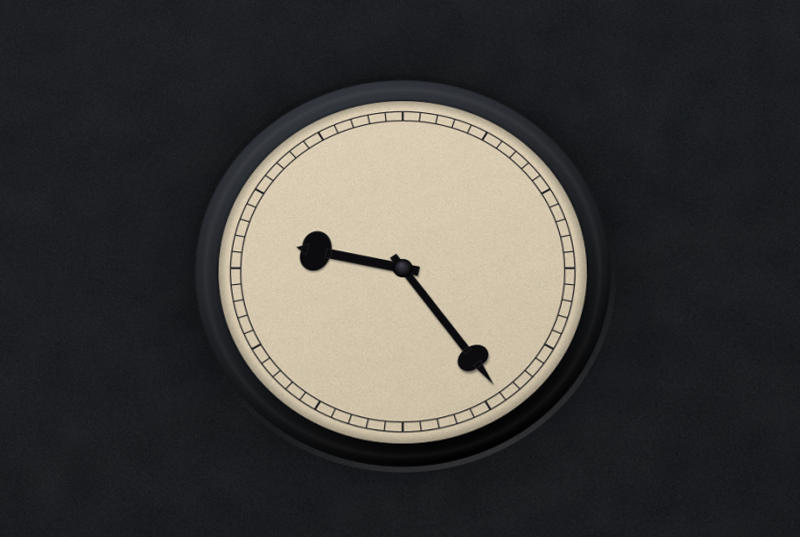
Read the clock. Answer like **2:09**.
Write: **9:24**
